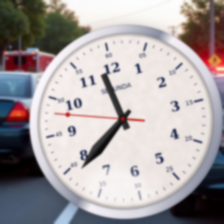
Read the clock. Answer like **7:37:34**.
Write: **11:38:48**
